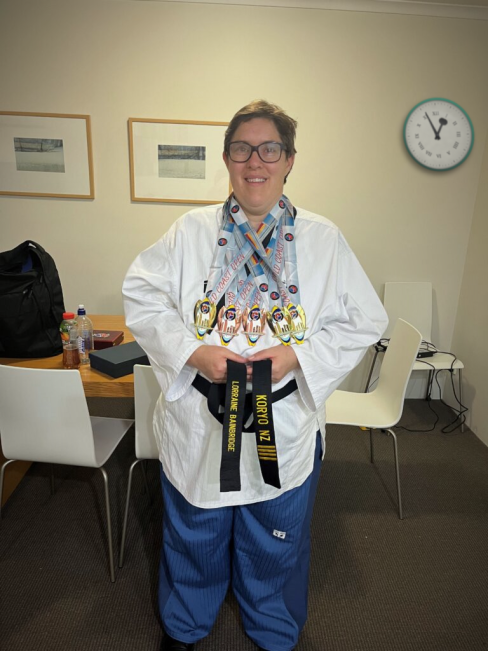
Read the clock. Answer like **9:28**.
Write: **12:56**
